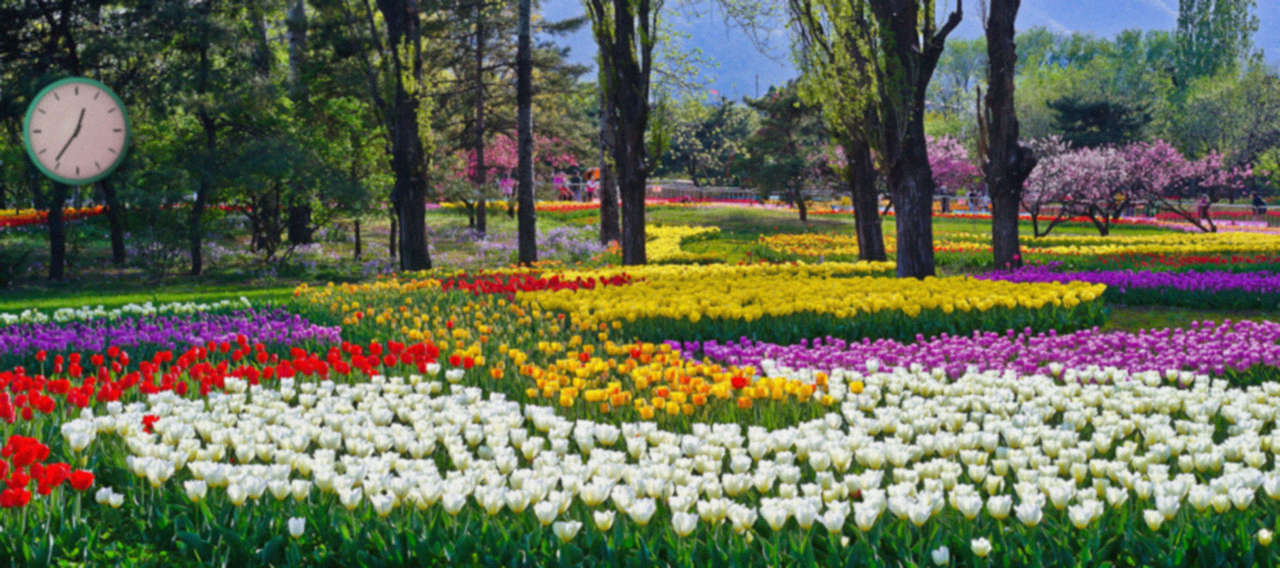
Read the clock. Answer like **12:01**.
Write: **12:36**
